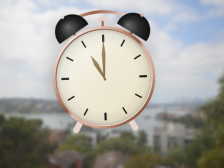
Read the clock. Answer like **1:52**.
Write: **11:00**
